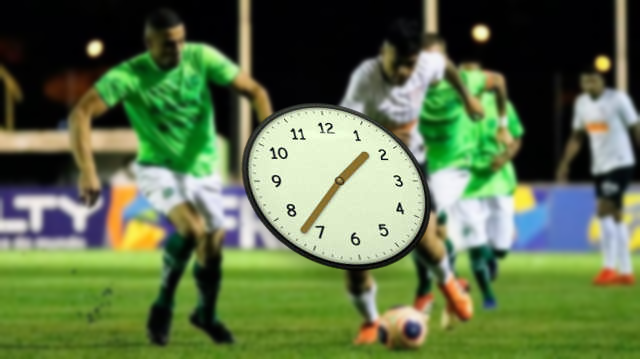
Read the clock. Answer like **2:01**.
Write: **1:37**
